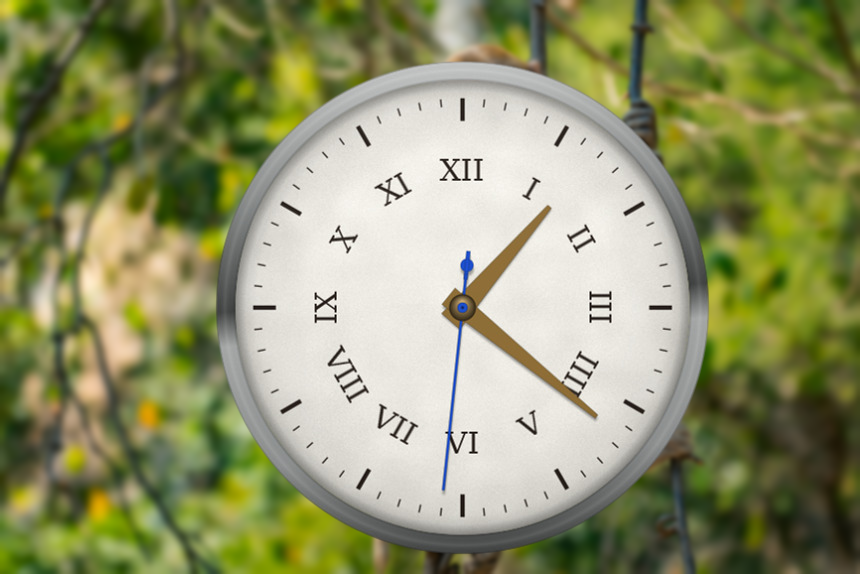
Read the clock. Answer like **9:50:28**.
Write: **1:21:31**
